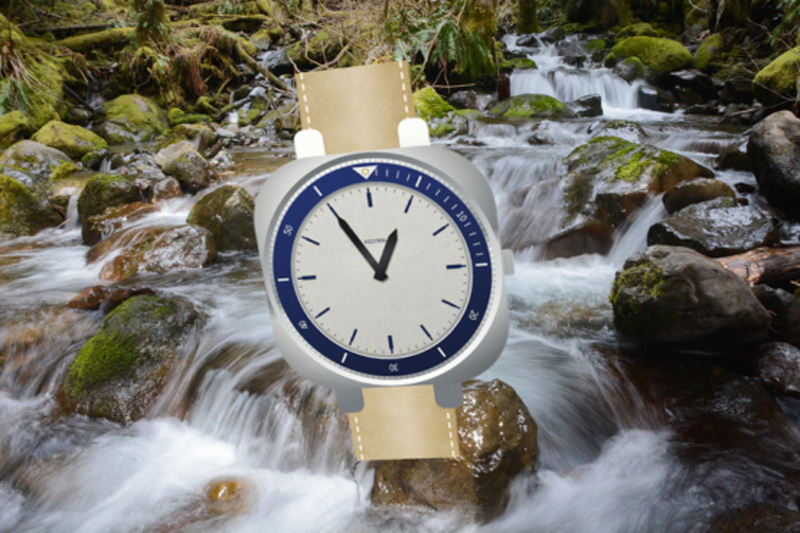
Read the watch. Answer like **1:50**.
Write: **12:55**
